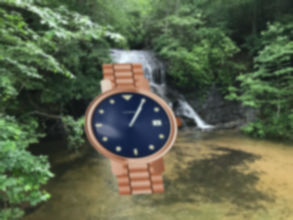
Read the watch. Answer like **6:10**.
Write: **1:05**
